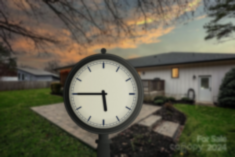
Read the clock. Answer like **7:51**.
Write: **5:45**
